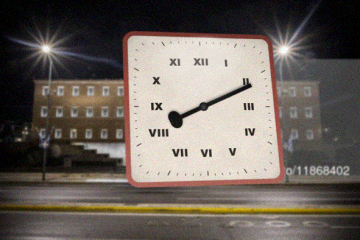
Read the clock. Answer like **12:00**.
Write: **8:11**
